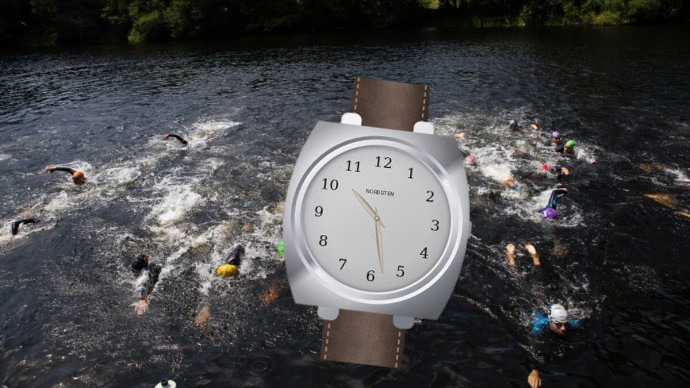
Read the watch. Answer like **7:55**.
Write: **10:28**
